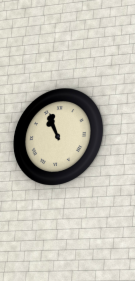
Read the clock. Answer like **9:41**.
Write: **10:56**
